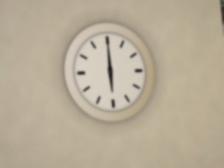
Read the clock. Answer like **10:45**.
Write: **6:00**
